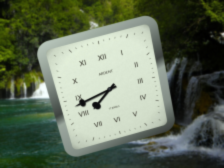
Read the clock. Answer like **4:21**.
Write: **7:43**
